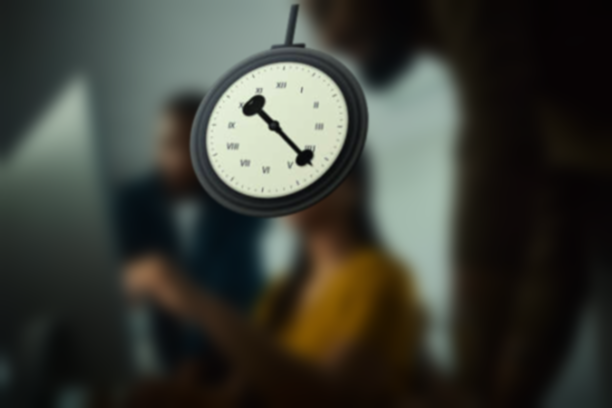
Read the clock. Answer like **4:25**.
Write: **10:22**
